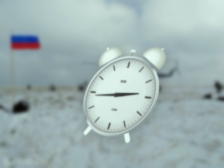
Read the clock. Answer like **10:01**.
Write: **2:44**
